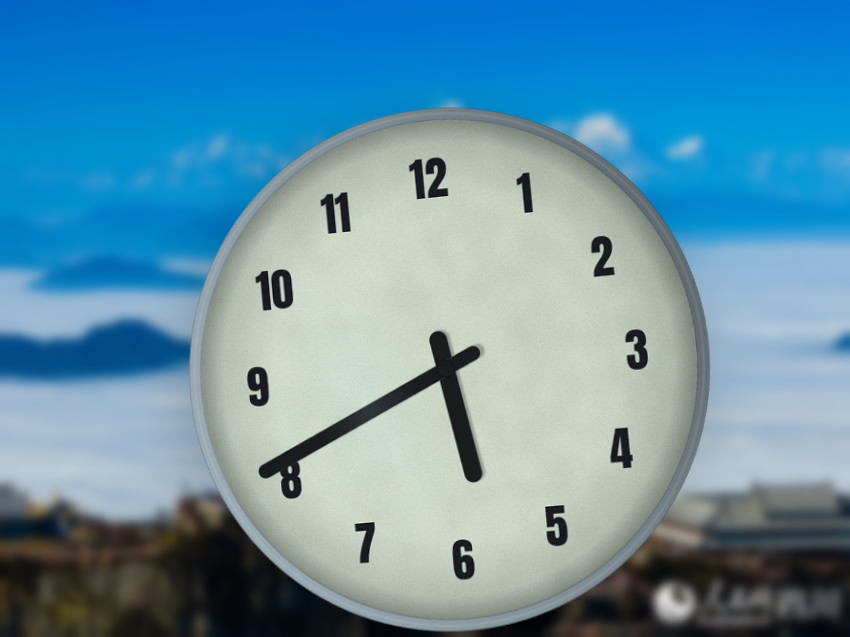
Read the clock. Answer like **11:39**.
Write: **5:41**
